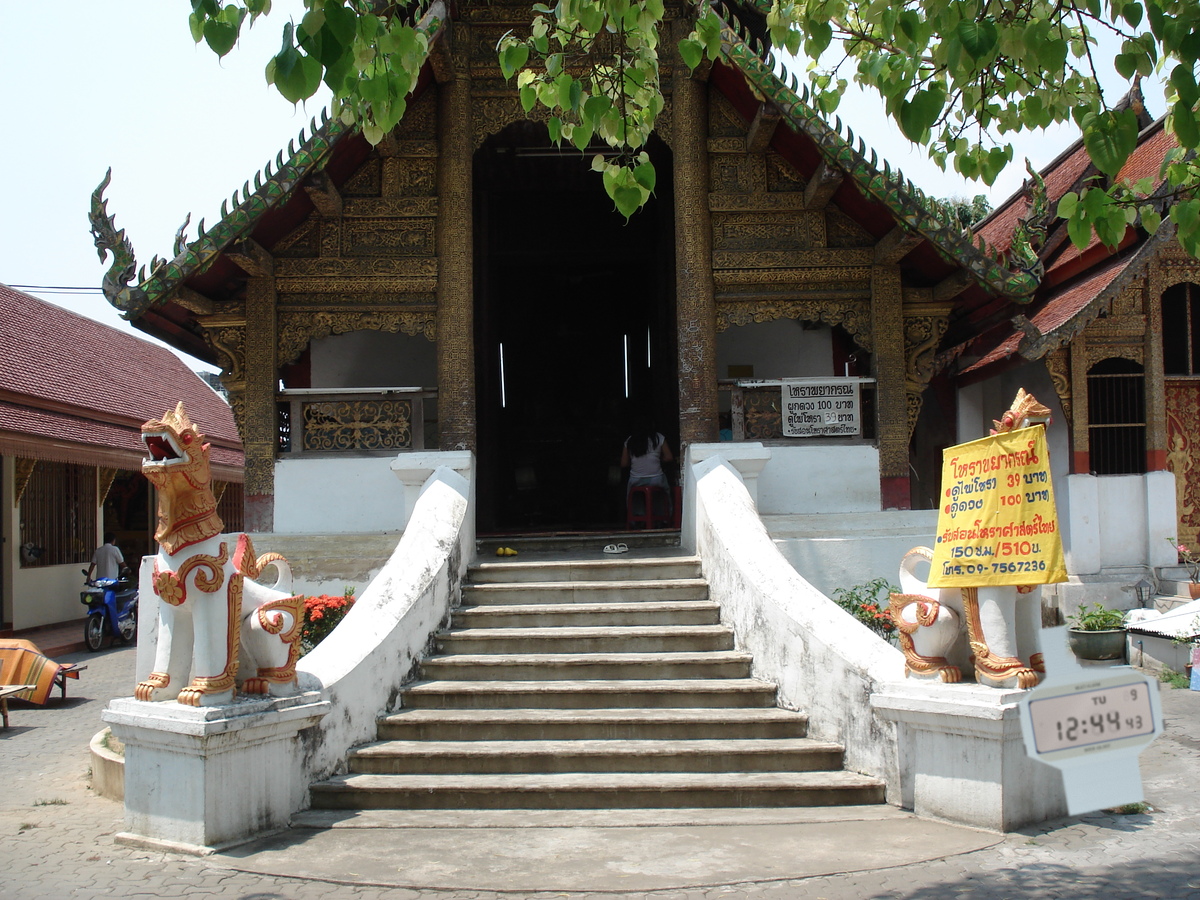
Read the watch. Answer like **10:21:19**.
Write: **12:44:43**
